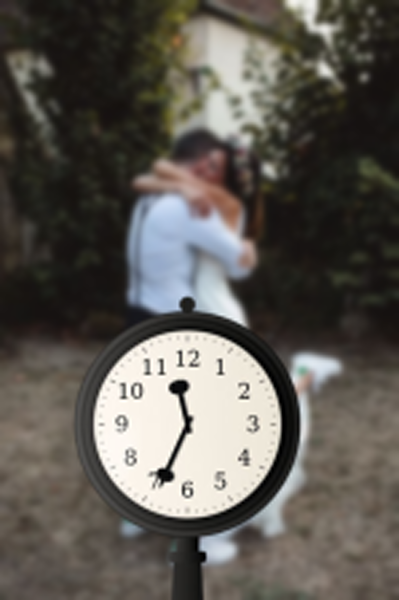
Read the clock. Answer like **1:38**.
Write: **11:34**
